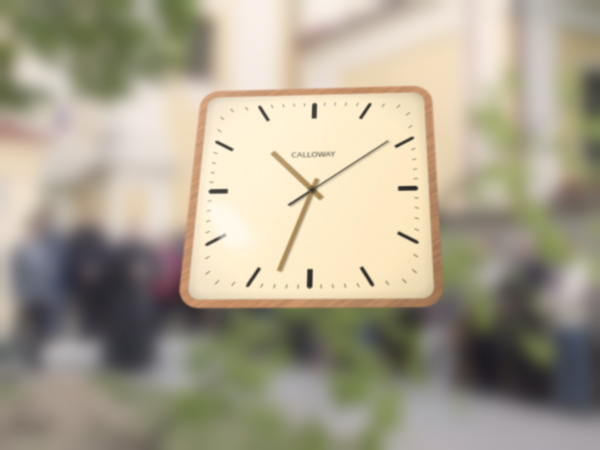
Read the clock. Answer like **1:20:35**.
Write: **10:33:09**
